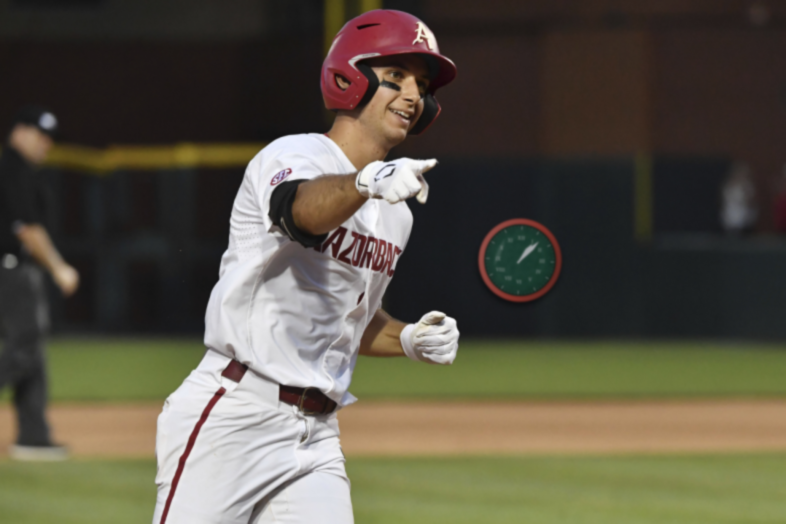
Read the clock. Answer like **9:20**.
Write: **1:07**
